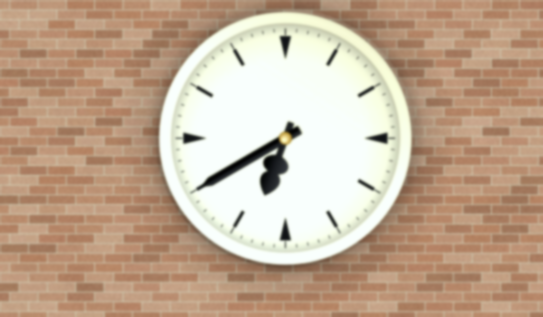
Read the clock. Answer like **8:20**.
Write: **6:40**
